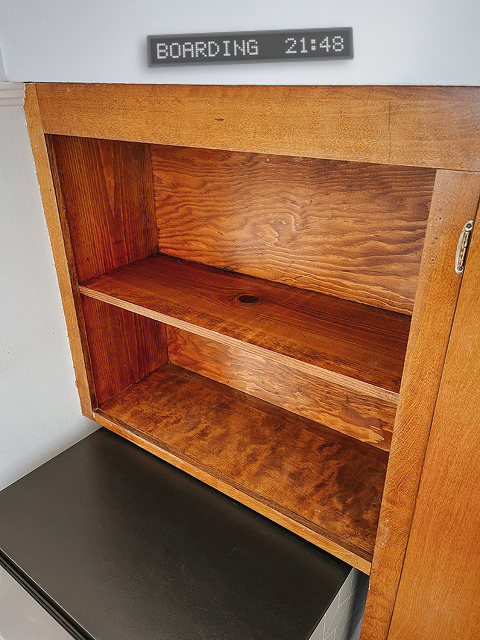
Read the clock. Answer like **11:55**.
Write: **21:48**
